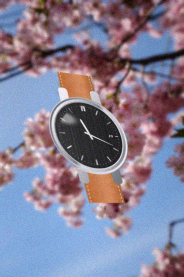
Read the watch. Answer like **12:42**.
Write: **11:19**
